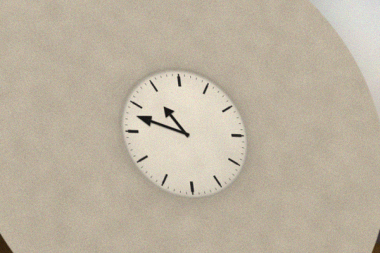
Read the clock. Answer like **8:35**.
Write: **10:48**
